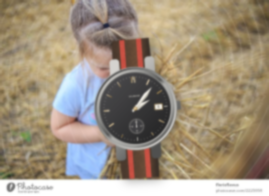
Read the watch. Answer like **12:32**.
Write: **2:07**
